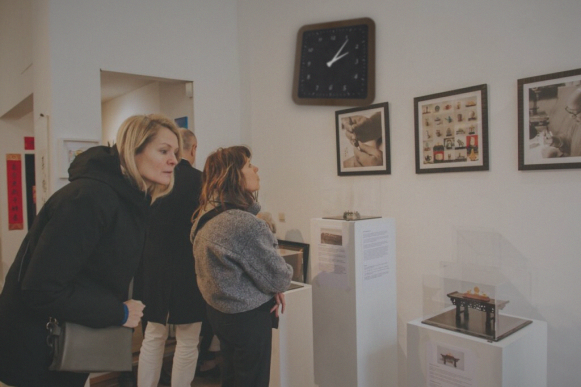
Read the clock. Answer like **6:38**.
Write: **2:06**
